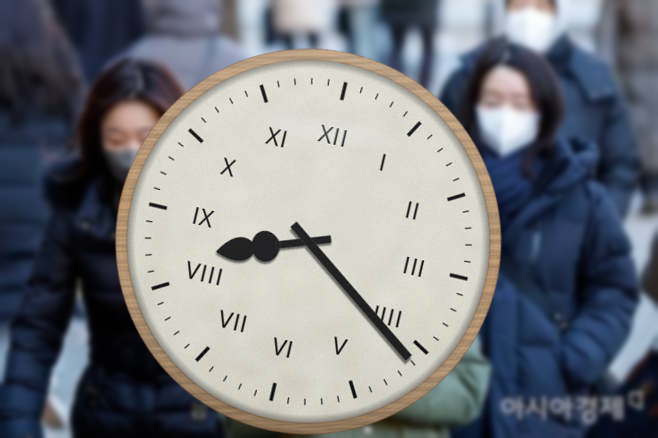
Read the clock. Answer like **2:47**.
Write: **8:21**
